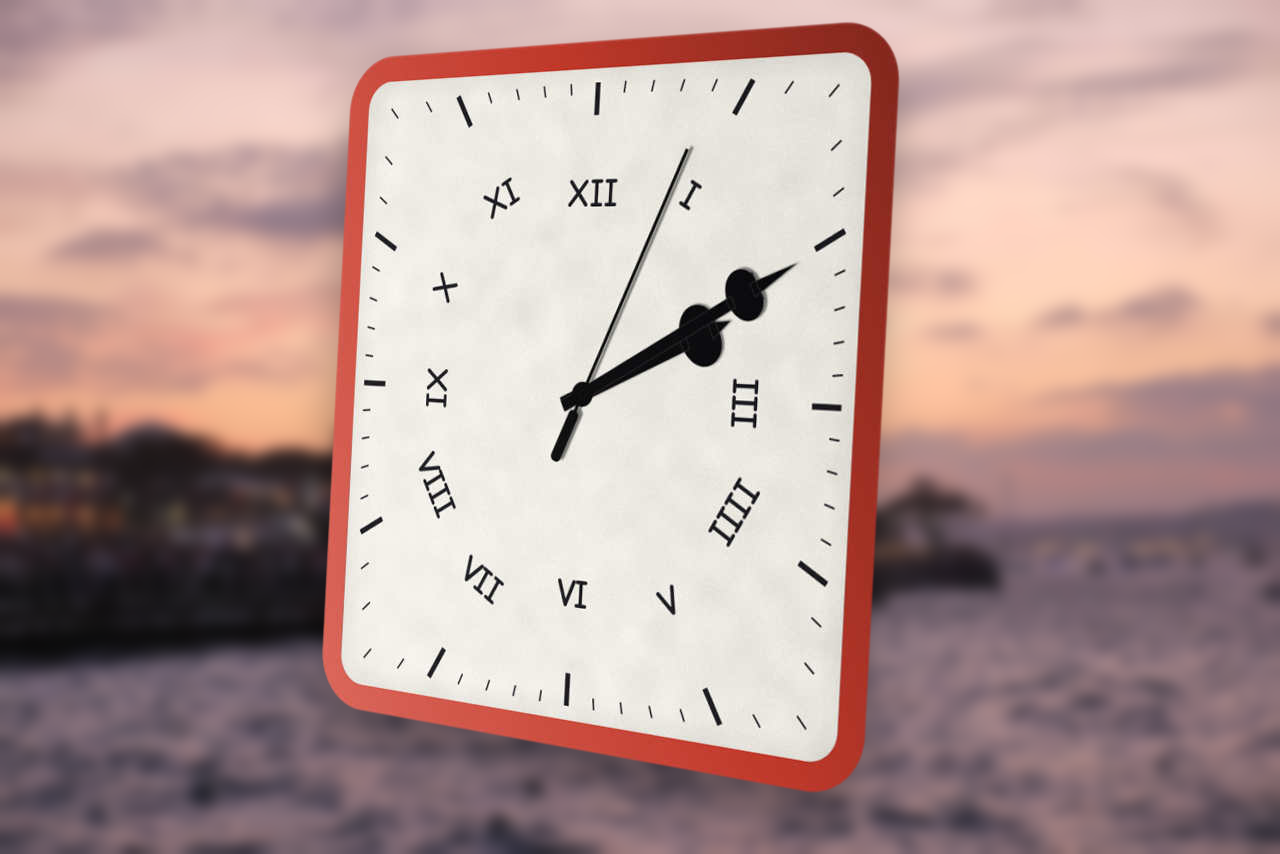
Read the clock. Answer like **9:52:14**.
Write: **2:10:04**
